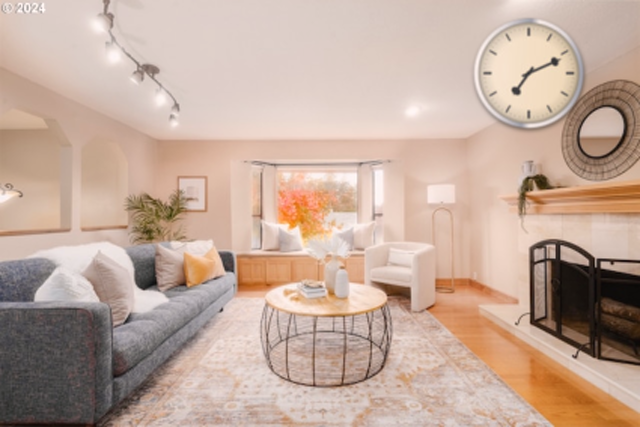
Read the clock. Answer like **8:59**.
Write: **7:11**
